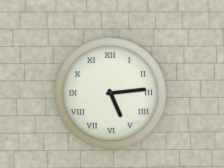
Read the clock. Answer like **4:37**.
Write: **5:14**
